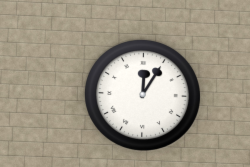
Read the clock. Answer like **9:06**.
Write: **12:05**
